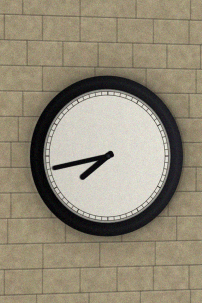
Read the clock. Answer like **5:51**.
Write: **7:43**
